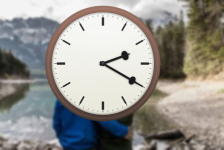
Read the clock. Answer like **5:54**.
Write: **2:20**
